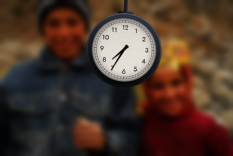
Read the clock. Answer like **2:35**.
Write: **7:35**
